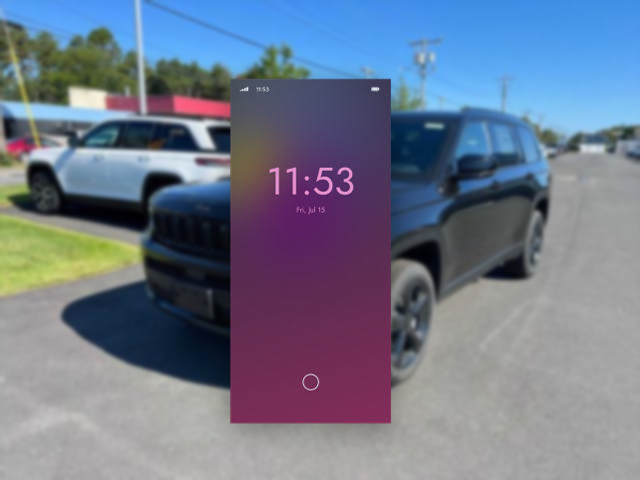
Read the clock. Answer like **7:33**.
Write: **11:53**
